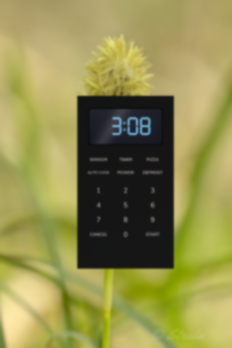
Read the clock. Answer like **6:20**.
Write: **3:08**
